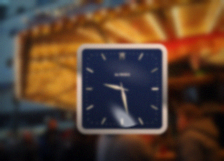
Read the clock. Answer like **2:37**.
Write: **9:28**
